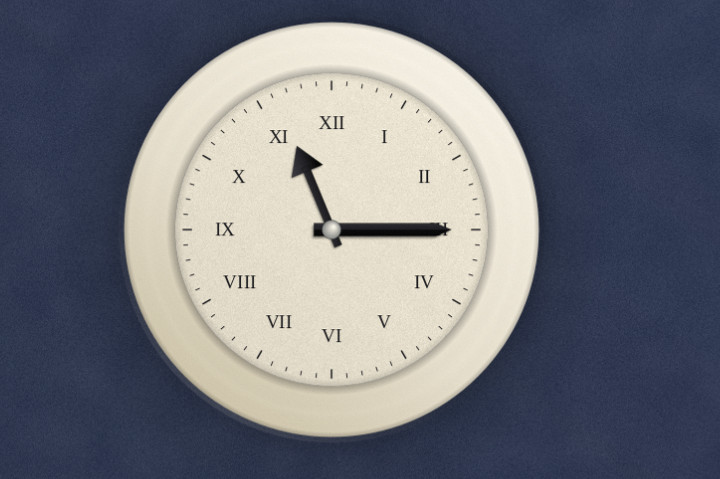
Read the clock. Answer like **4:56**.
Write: **11:15**
